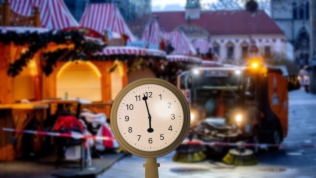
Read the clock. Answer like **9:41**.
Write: **5:58**
